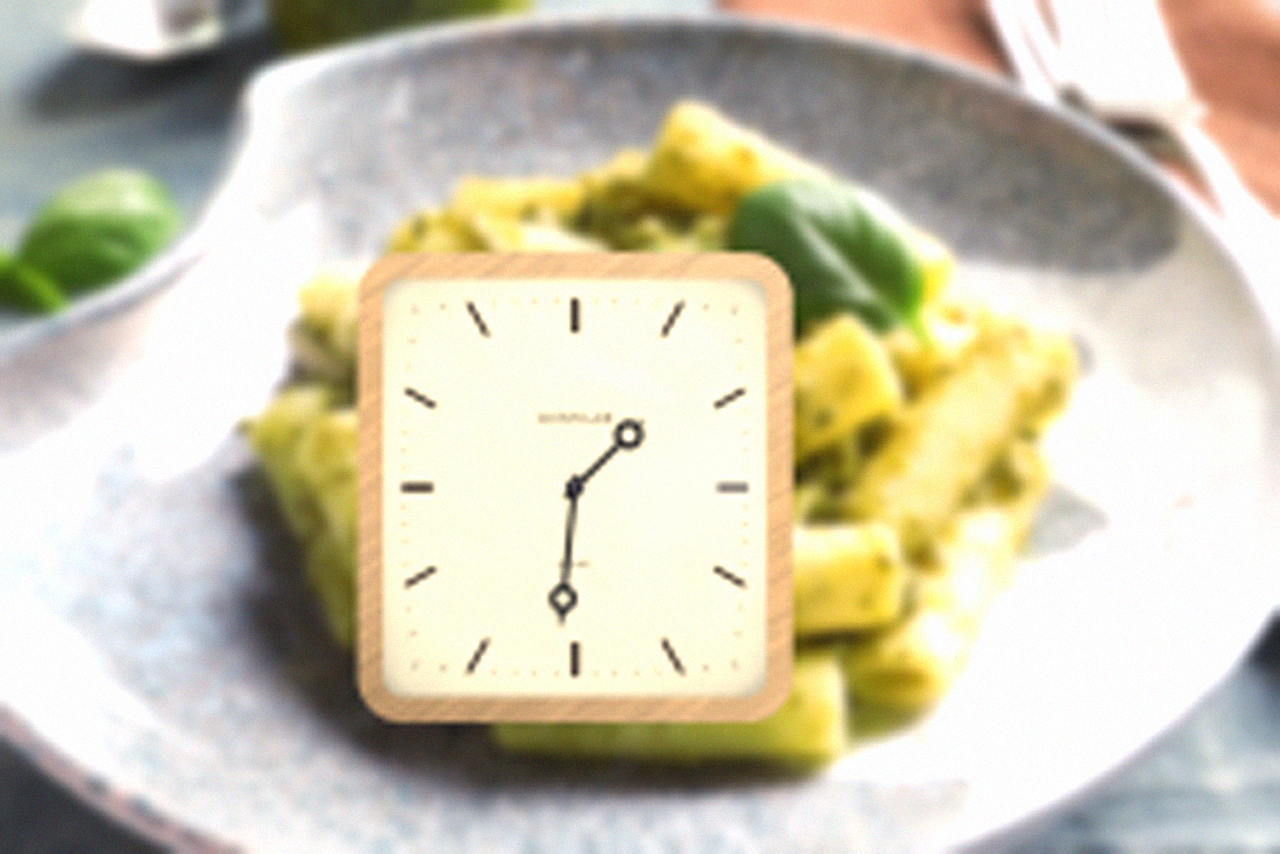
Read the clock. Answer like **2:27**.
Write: **1:31**
